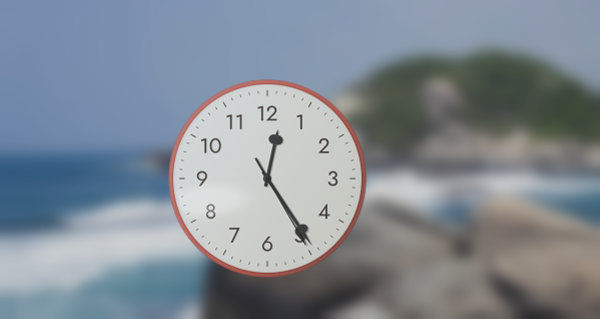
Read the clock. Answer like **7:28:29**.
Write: **12:24:25**
